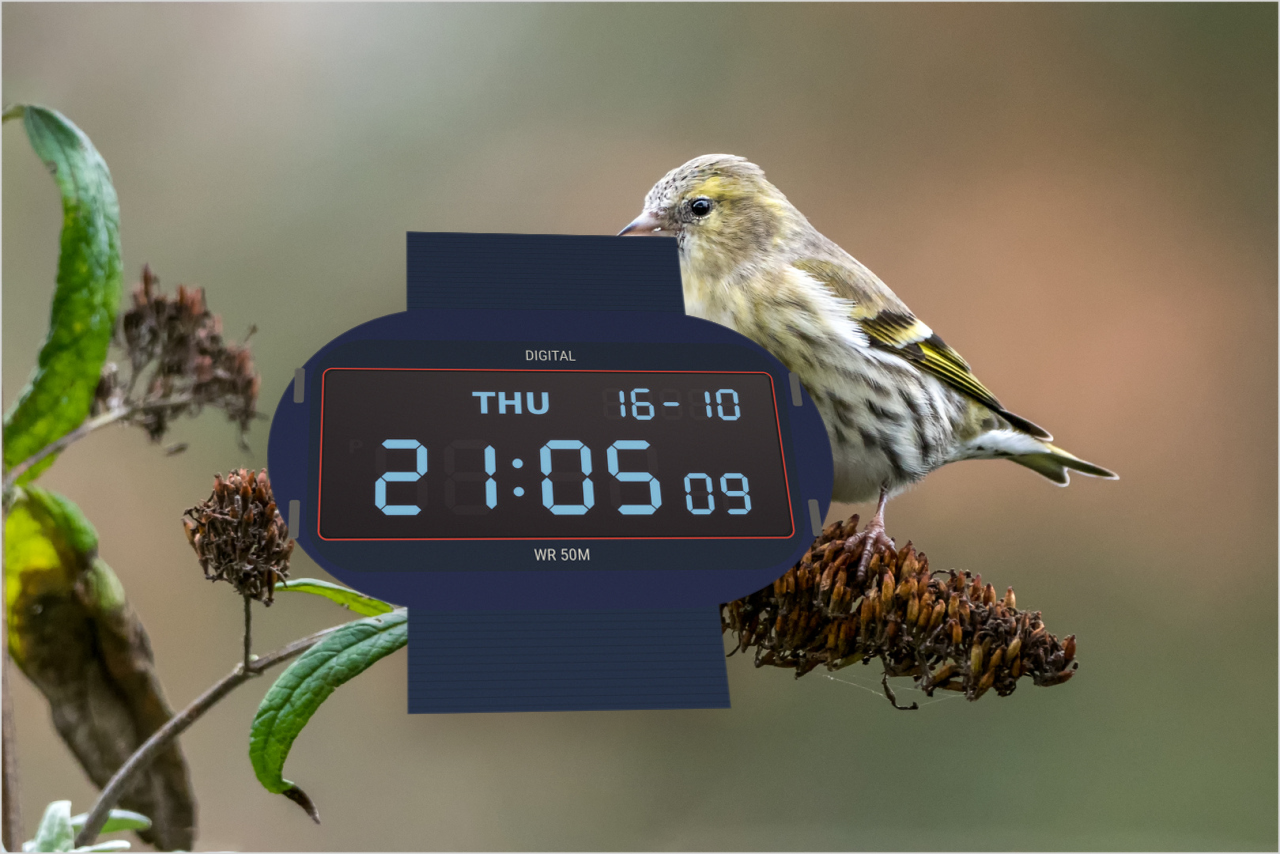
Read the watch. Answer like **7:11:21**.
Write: **21:05:09**
